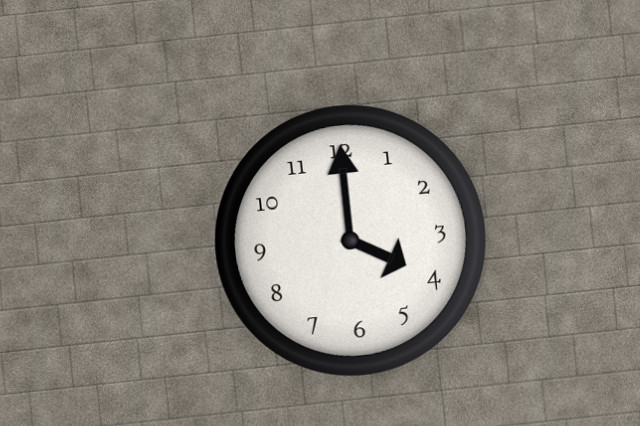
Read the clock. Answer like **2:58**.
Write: **4:00**
